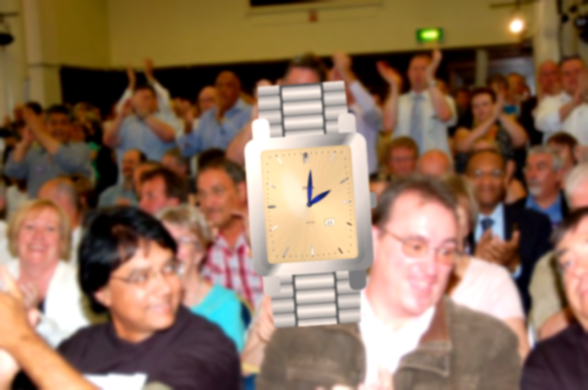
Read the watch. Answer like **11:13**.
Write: **2:01**
